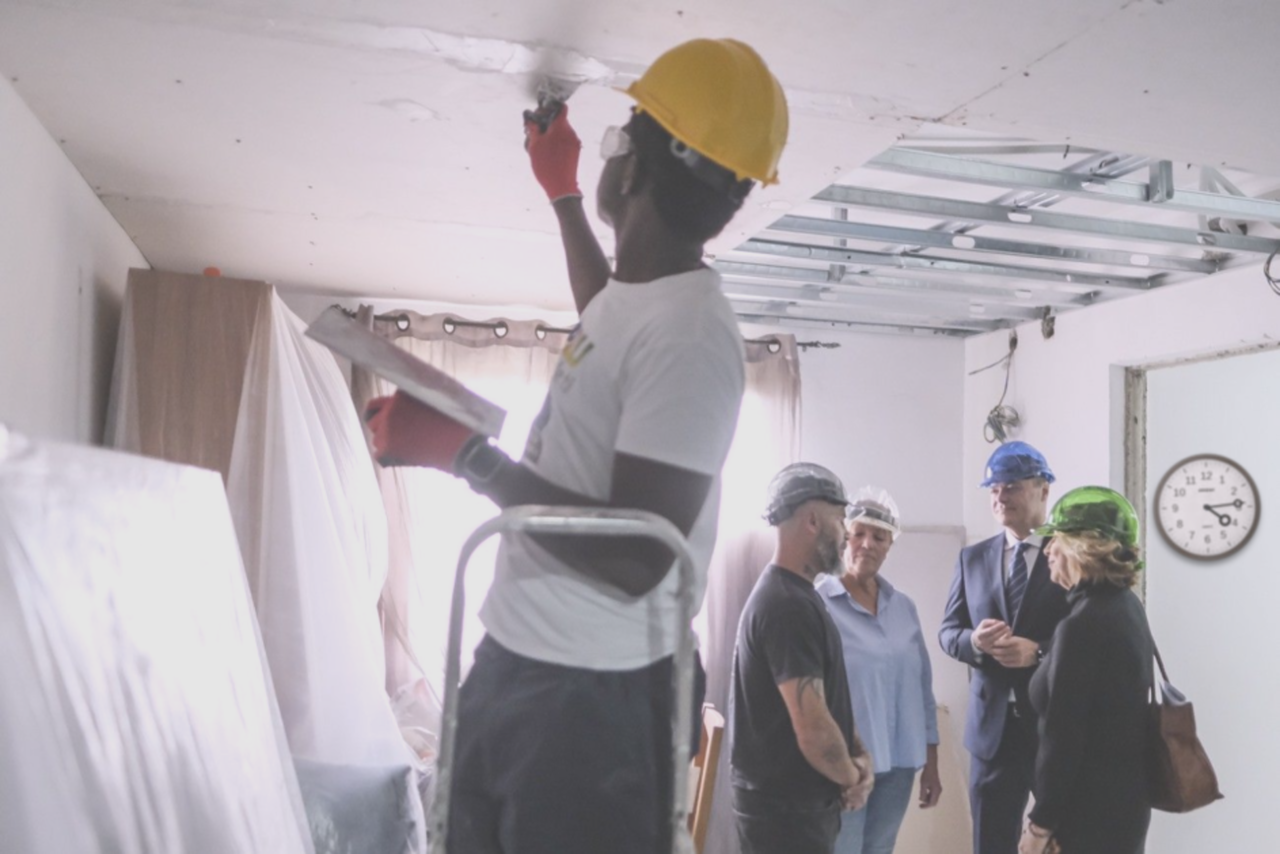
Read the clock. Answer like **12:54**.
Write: **4:14**
